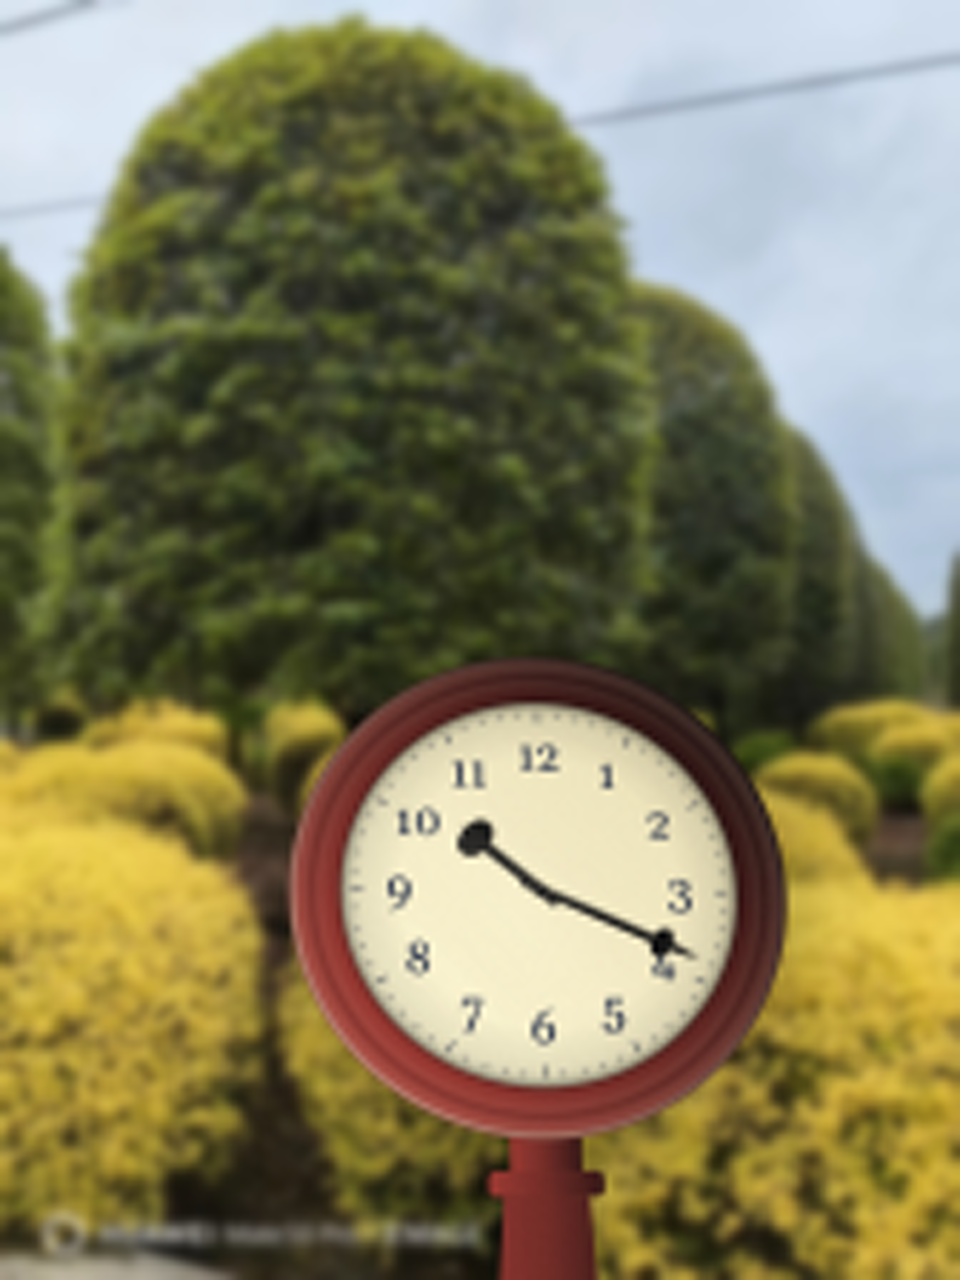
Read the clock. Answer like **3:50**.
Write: **10:19**
